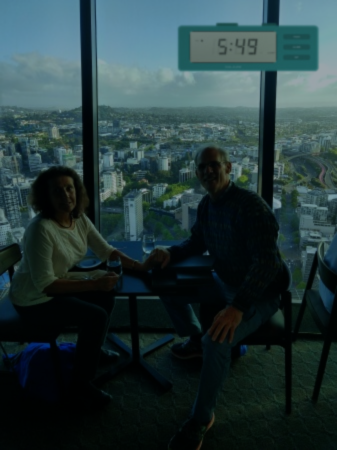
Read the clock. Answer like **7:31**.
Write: **5:49**
